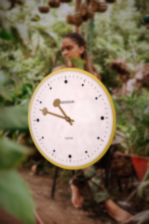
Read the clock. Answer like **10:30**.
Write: **10:48**
